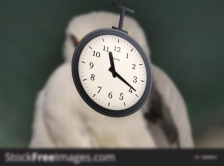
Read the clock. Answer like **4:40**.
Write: **11:19**
